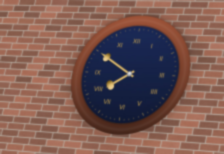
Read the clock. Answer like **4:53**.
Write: **7:50**
